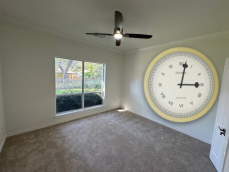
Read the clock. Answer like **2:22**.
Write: **3:02**
